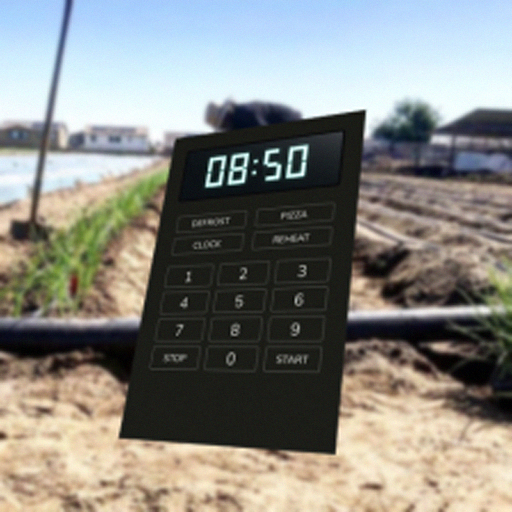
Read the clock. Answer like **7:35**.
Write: **8:50**
